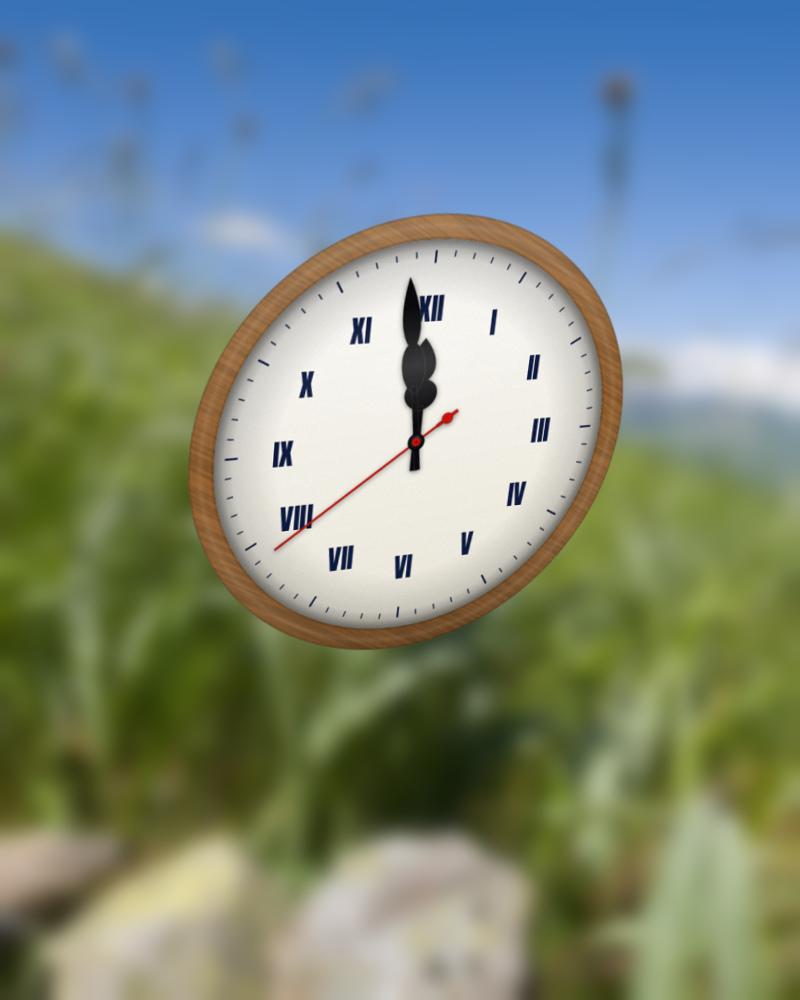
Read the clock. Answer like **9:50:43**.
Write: **11:58:39**
